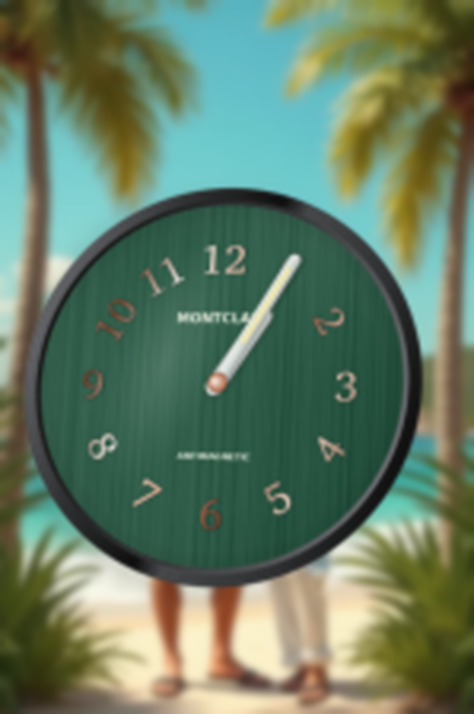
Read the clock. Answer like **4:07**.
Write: **1:05**
